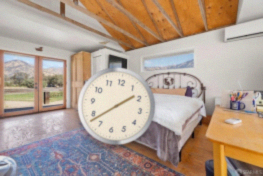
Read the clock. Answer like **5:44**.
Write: **1:38**
